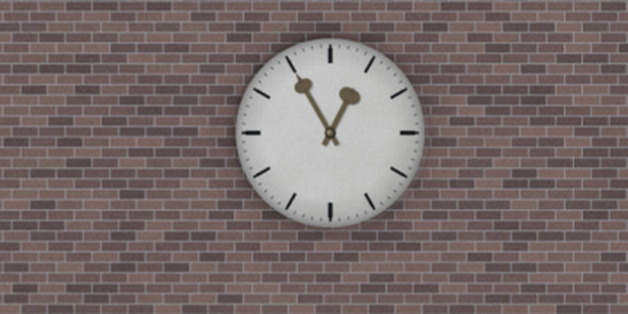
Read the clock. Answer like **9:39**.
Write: **12:55**
